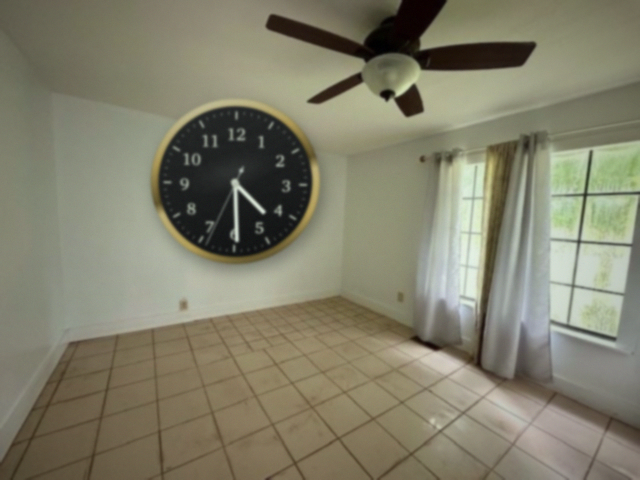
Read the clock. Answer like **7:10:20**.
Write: **4:29:34**
